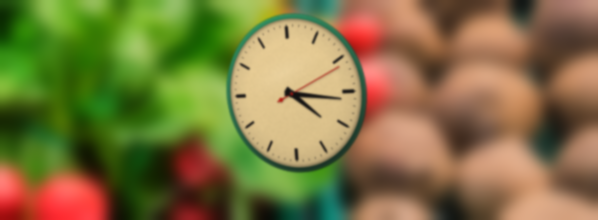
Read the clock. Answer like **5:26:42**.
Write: **4:16:11**
